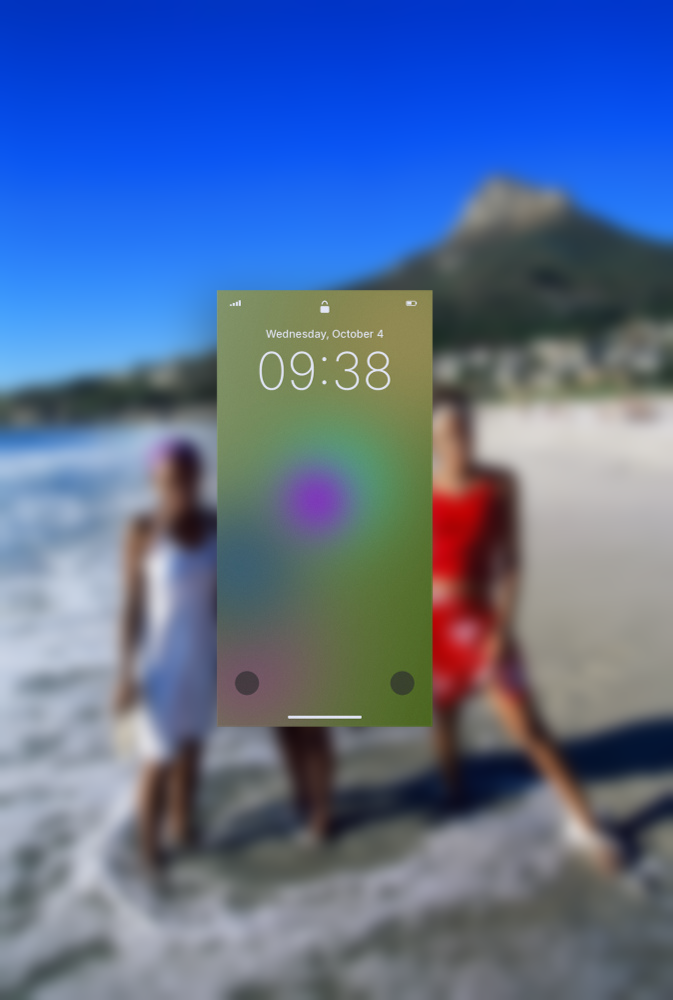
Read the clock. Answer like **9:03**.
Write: **9:38**
